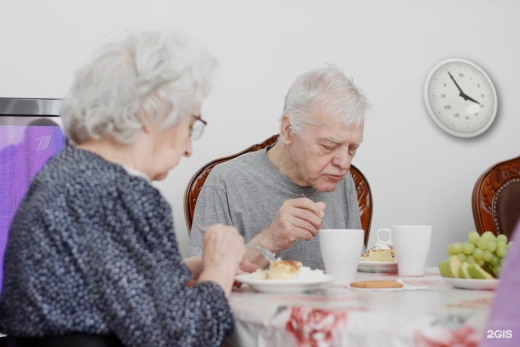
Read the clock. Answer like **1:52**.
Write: **3:55**
